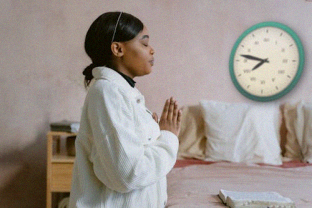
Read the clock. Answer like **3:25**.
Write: **7:47**
